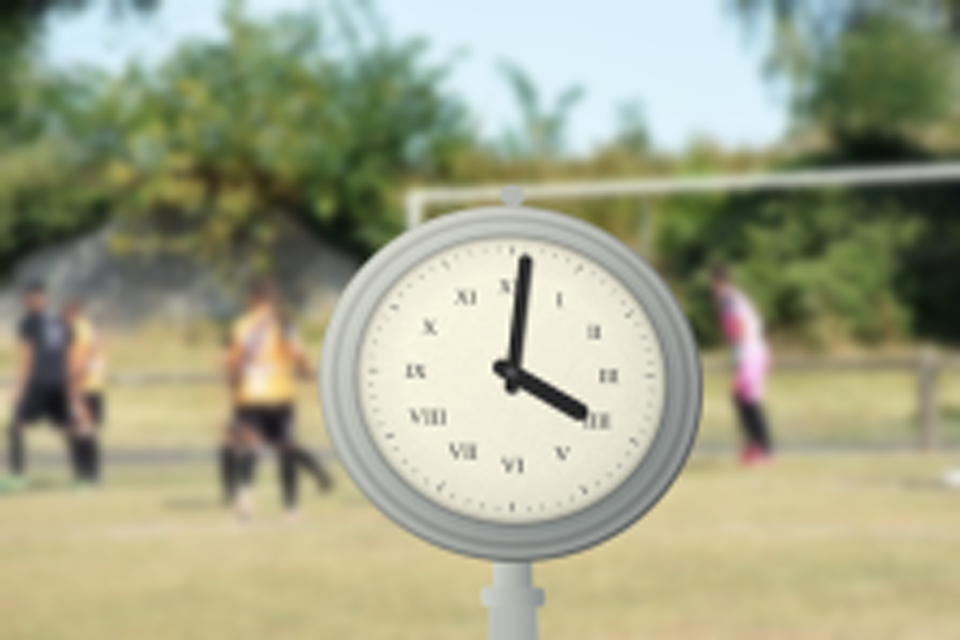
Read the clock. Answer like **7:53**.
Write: **4:01**
